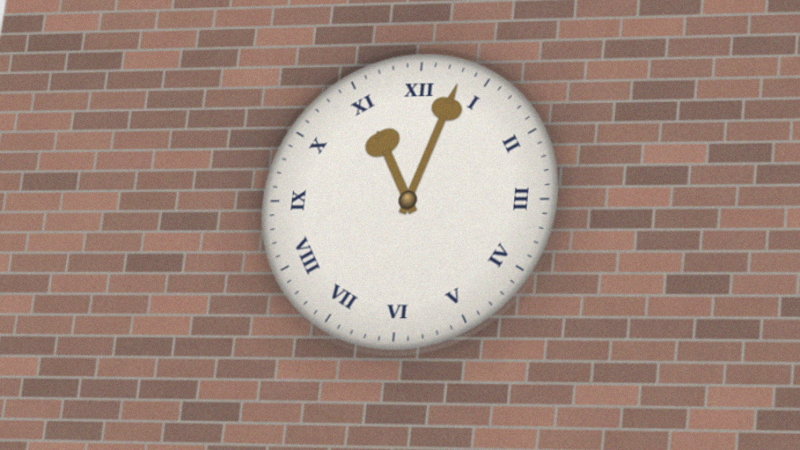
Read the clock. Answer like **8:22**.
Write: **11:03**
